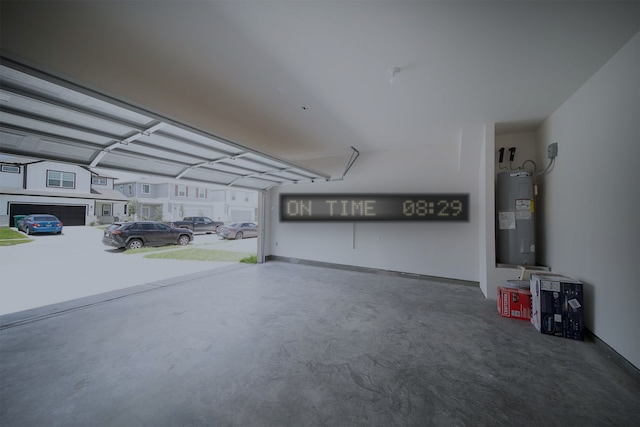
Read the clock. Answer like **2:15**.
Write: **8:29**
